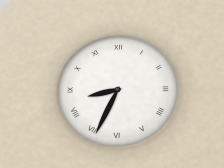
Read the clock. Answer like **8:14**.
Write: **8:34**
